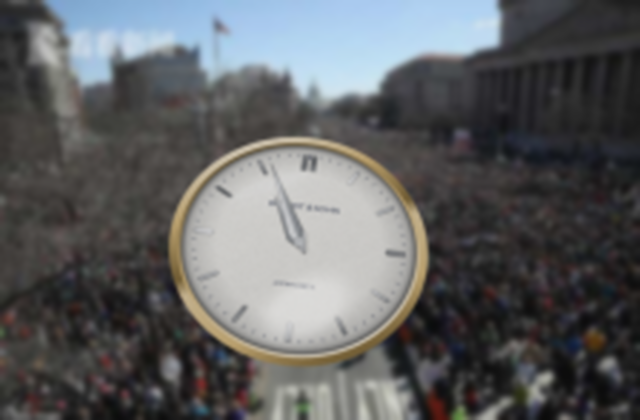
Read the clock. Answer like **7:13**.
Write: **10:56**
